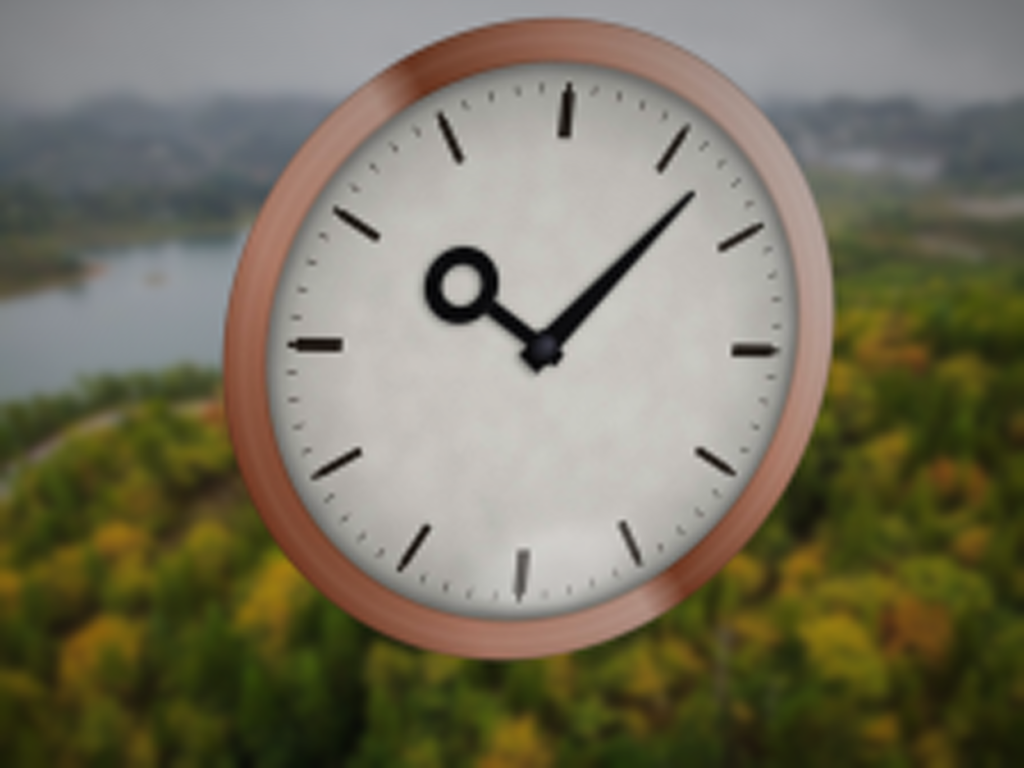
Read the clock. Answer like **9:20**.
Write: **10:07**
